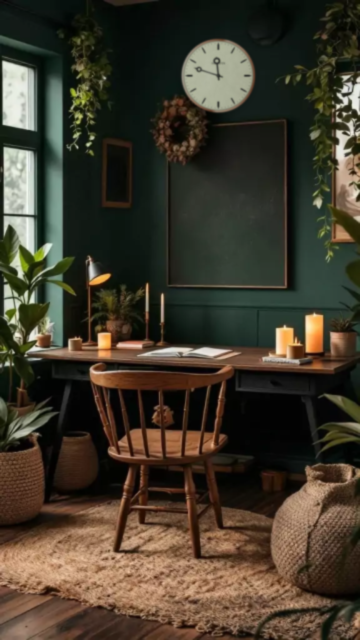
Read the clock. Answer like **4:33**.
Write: **11:48**
